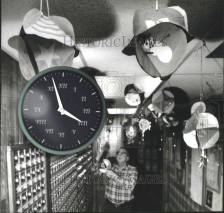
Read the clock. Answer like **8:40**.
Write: **3:57**
